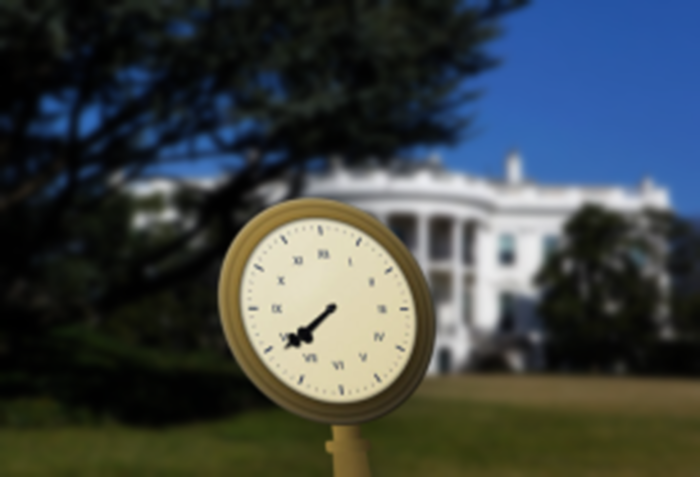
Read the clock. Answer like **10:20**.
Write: **7:39**
